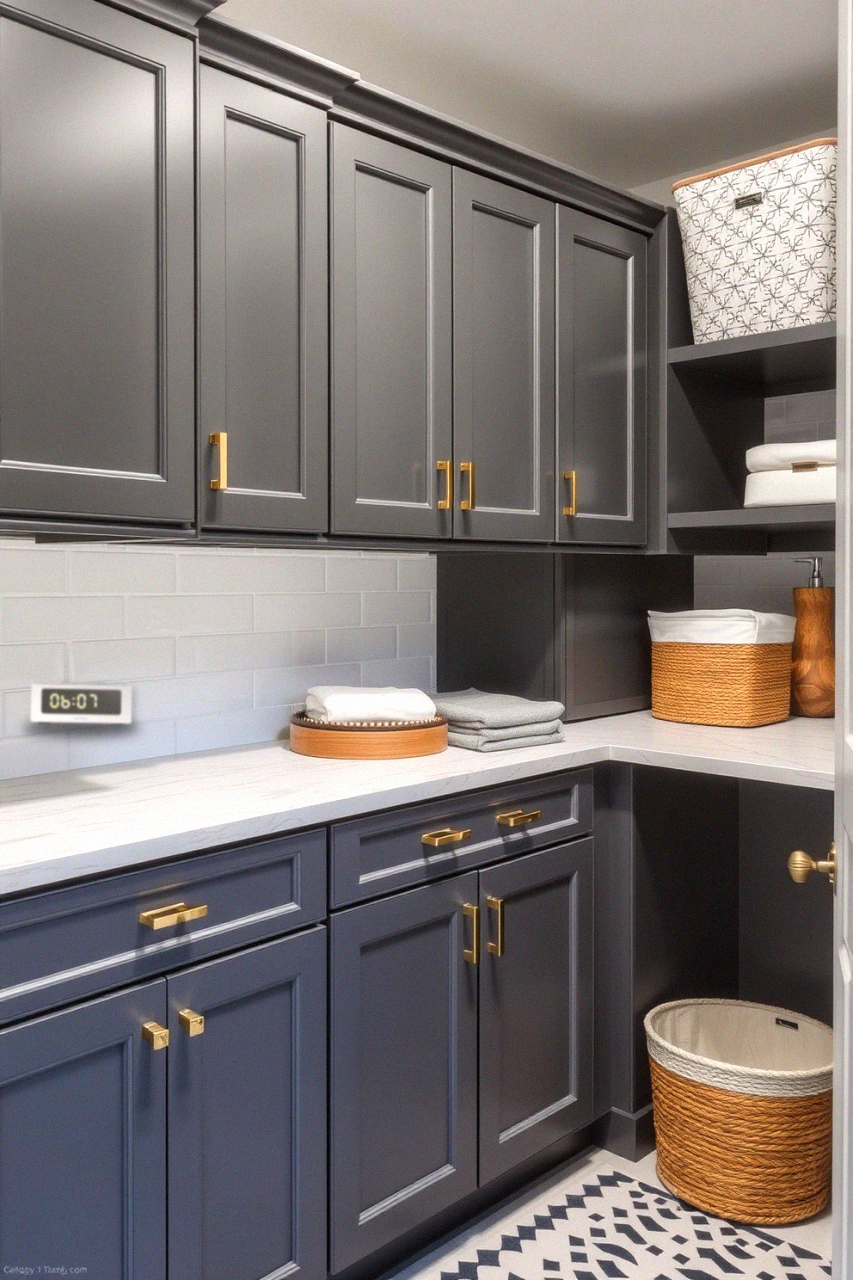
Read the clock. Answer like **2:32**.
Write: **6:07**
